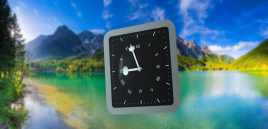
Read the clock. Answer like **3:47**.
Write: **8:57**
